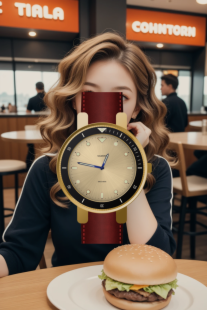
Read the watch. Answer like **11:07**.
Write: **12:47**
